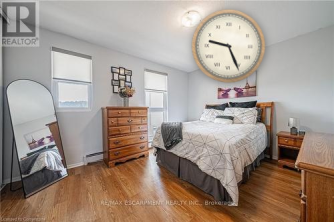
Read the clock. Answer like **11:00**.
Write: **9:26**
